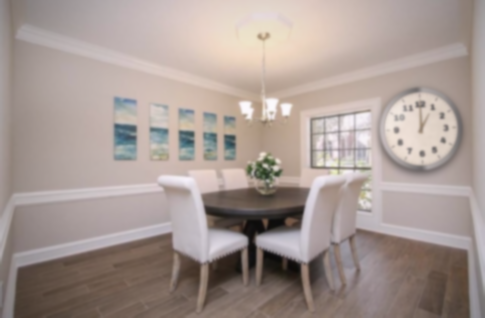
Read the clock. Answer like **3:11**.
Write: **1:00**
